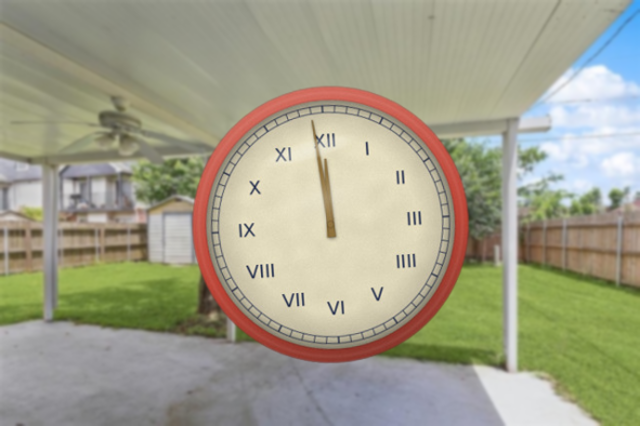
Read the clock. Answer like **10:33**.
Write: **11:59**
